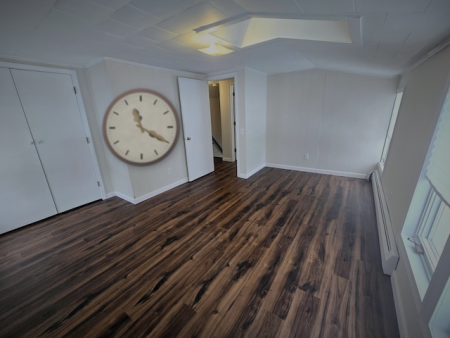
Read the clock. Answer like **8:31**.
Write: **11:20**
